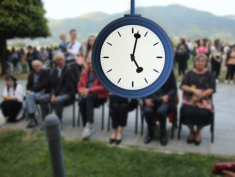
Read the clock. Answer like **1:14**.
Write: **5:02**
